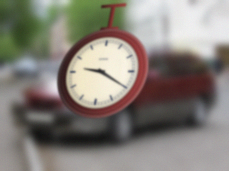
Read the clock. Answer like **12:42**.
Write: **9:20**
